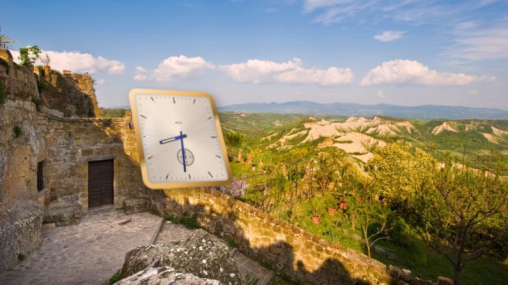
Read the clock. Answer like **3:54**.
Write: **8:31**
